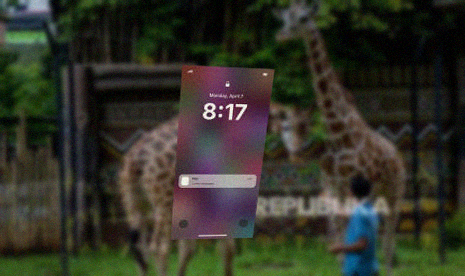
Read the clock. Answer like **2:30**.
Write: **8:17**
